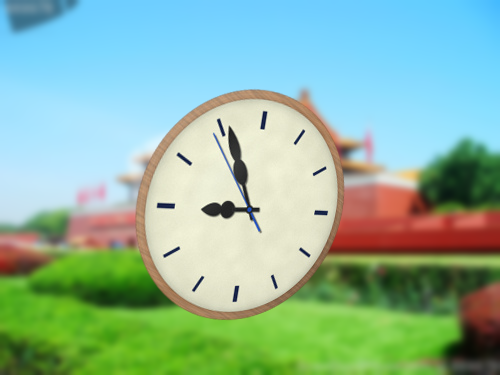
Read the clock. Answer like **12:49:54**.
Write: **8:55:54**
